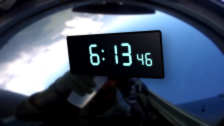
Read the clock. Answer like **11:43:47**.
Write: **6:13:46**
